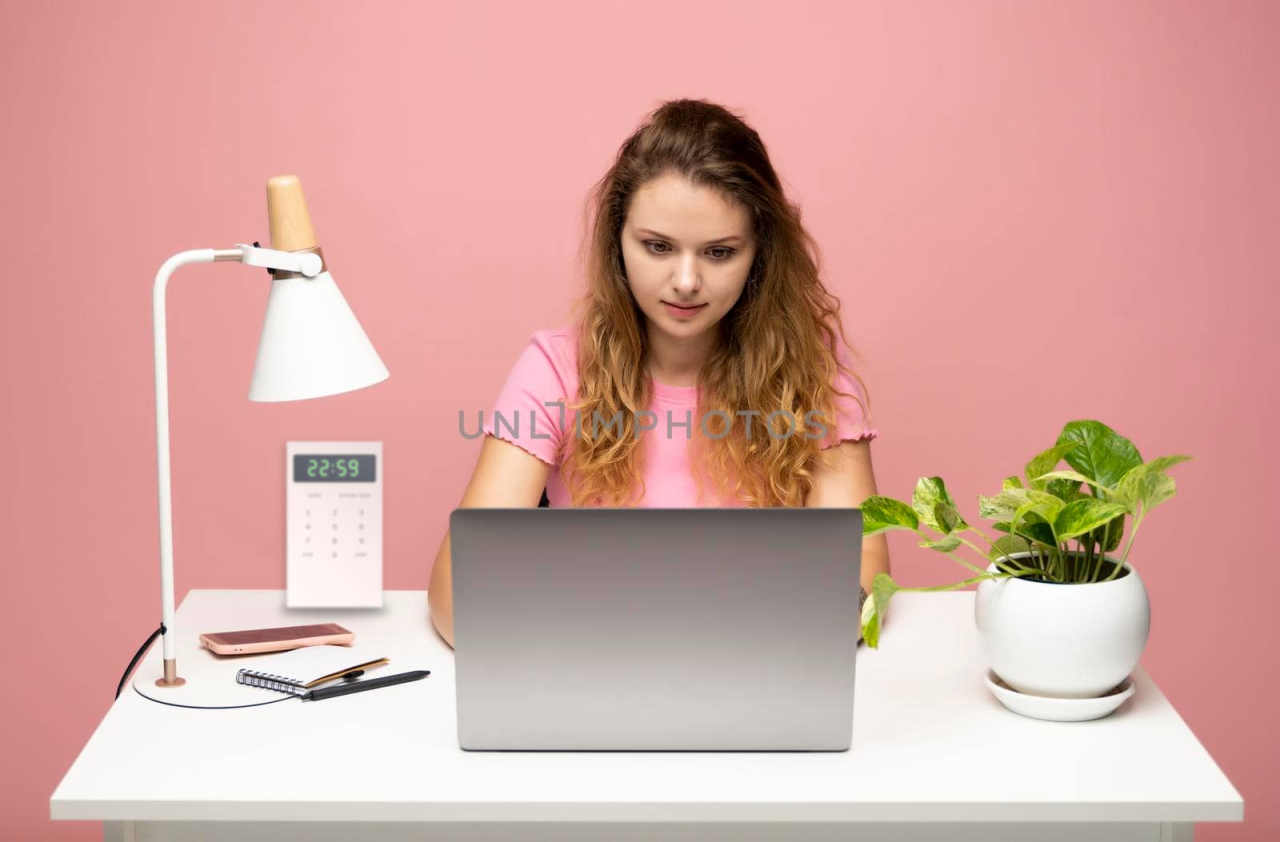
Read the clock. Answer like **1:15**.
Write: **22:59**
